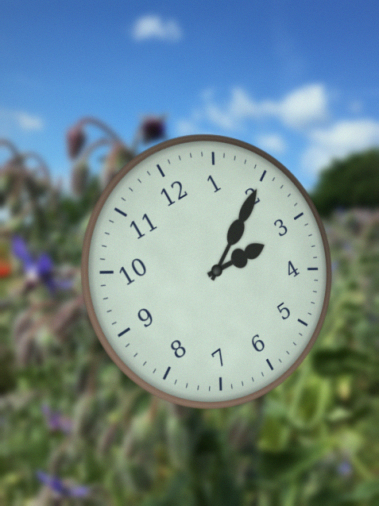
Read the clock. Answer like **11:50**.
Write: **3:10**
